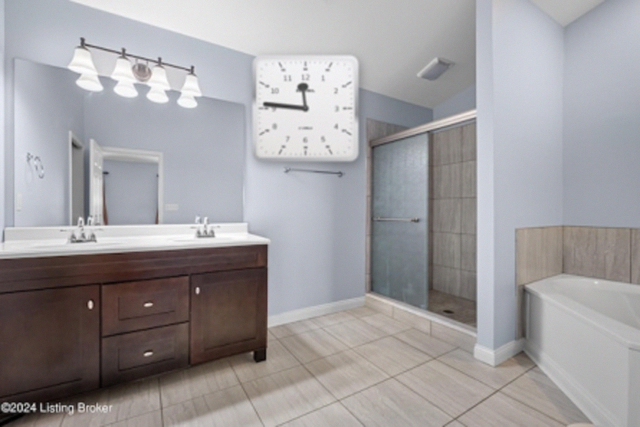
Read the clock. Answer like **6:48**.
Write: **11:46**
